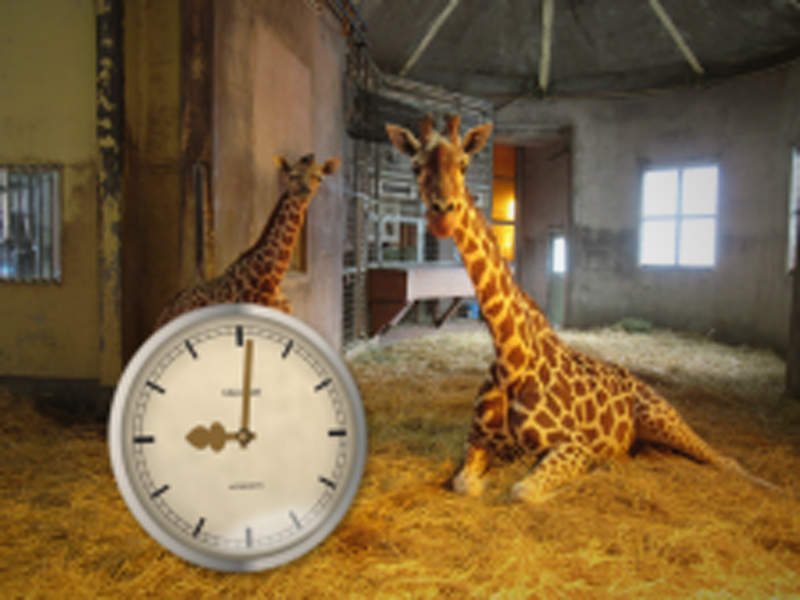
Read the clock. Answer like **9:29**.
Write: **9:01**
